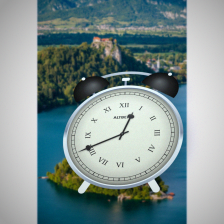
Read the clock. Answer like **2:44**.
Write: **12:41**
